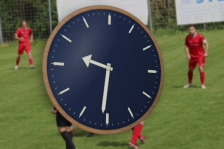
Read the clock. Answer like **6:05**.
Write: **9:31**
